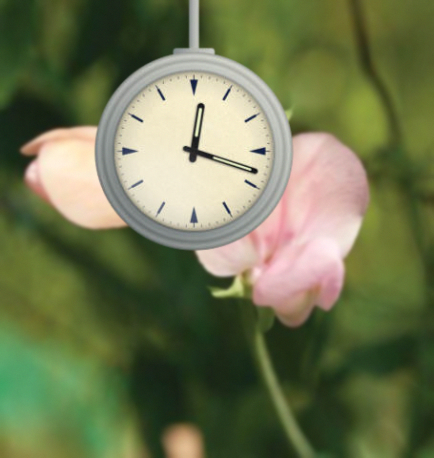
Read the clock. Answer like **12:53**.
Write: **12:18**
